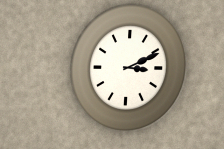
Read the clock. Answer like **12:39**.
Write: **3:11**
